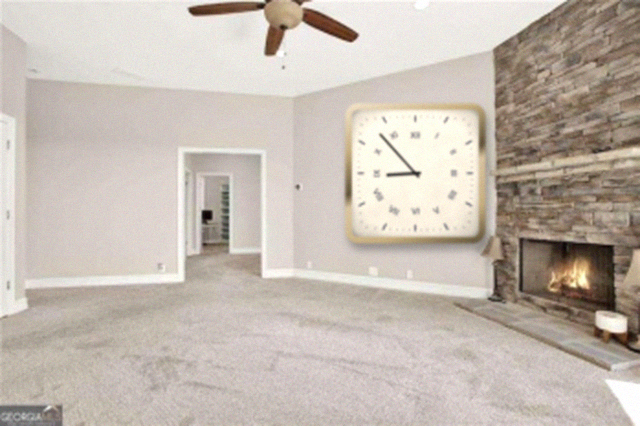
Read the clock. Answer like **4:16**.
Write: **8:53**
